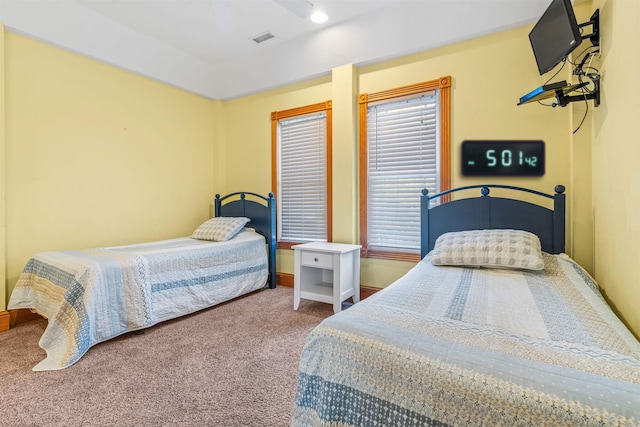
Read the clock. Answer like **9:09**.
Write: **5:01**
